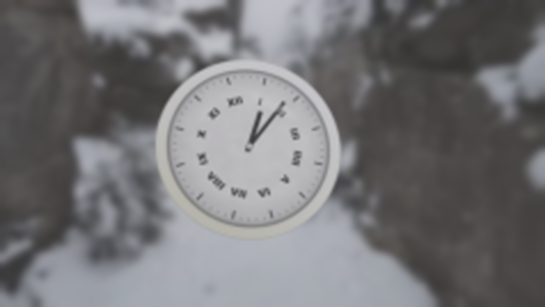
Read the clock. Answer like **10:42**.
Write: **1:09**
